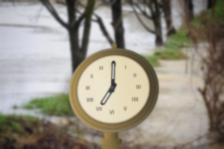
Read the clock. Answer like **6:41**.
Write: **7:00**
